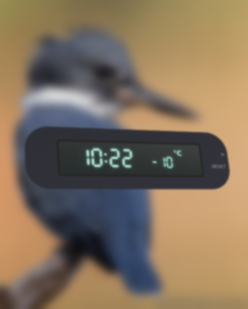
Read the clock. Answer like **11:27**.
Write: **10:22**
